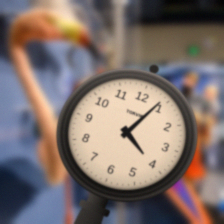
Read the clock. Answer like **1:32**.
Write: **4:04**
